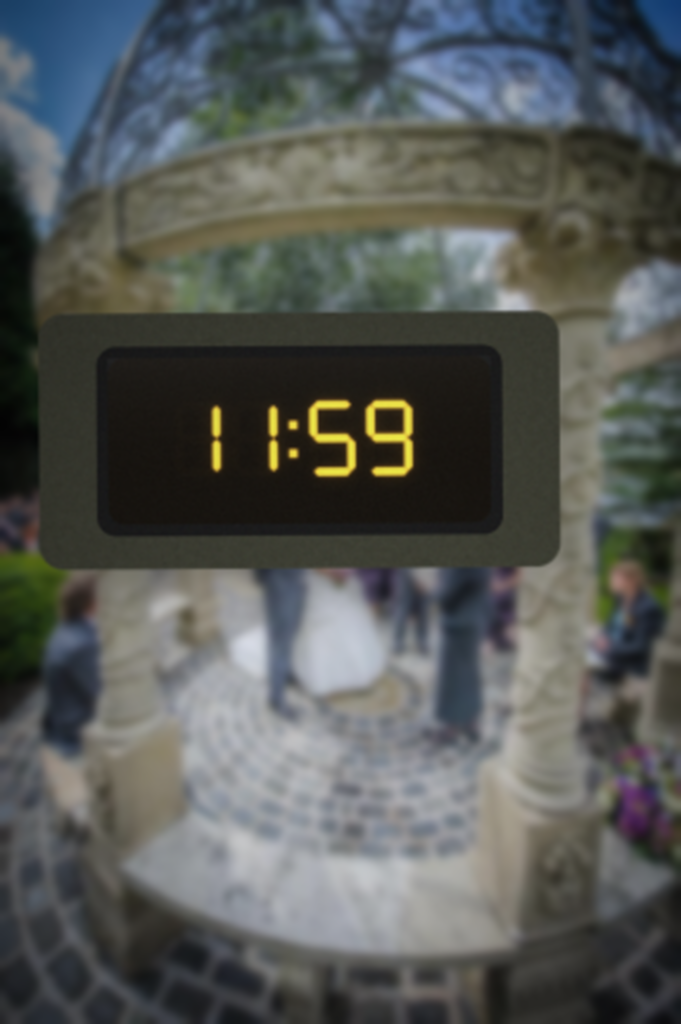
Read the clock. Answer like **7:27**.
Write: **11:59**
